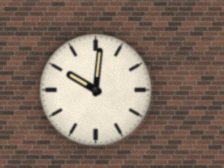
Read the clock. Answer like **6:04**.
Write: **10:01**
